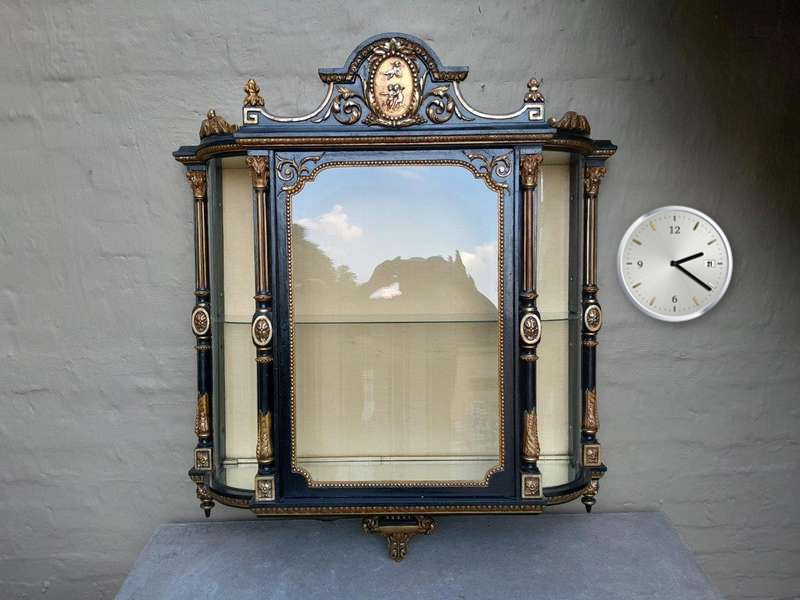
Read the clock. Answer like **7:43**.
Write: **2:21**
